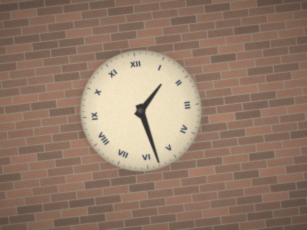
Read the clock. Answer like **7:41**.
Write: **1:28**
